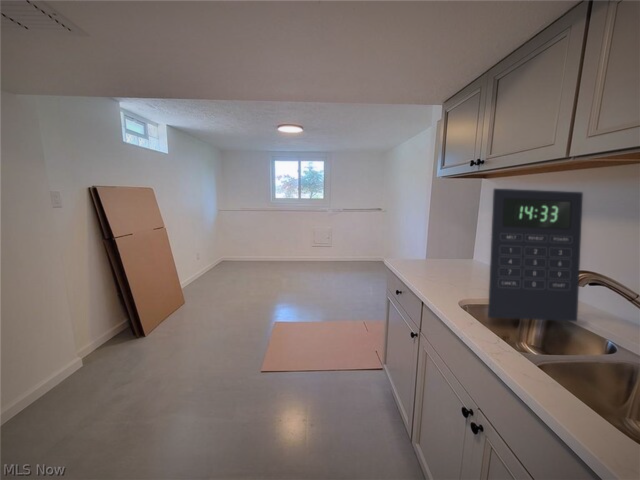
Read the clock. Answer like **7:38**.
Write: **14:33**
